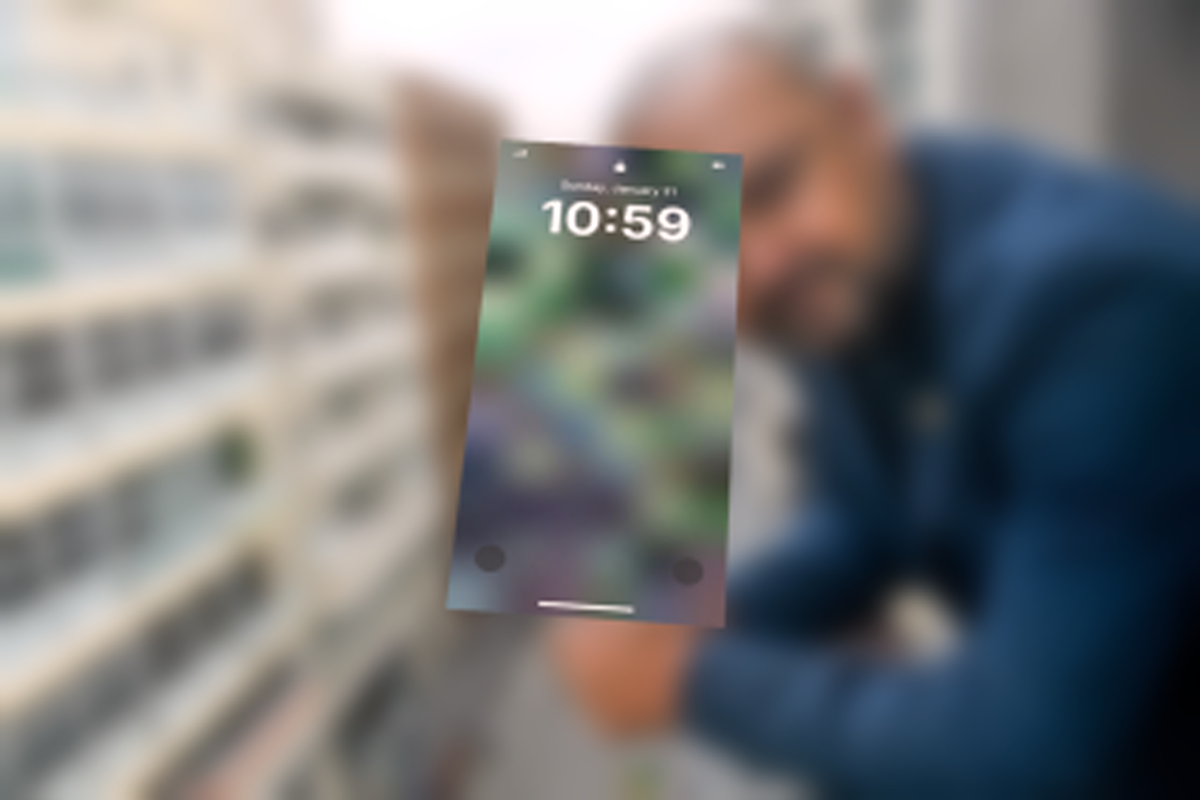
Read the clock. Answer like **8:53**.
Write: **10:59**
